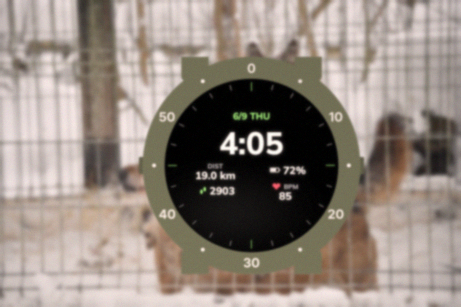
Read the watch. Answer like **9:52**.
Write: **4:05**
